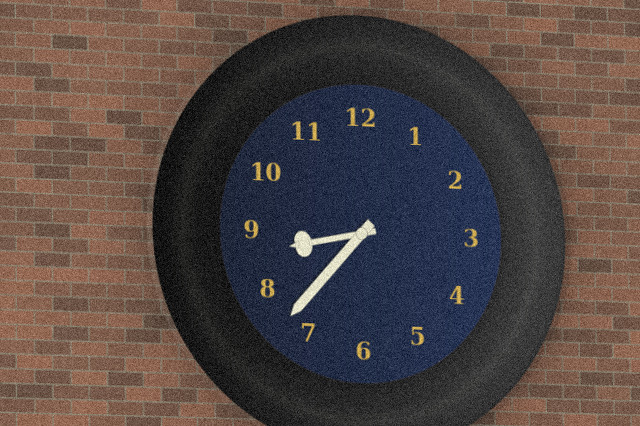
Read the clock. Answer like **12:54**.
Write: **8:37**
